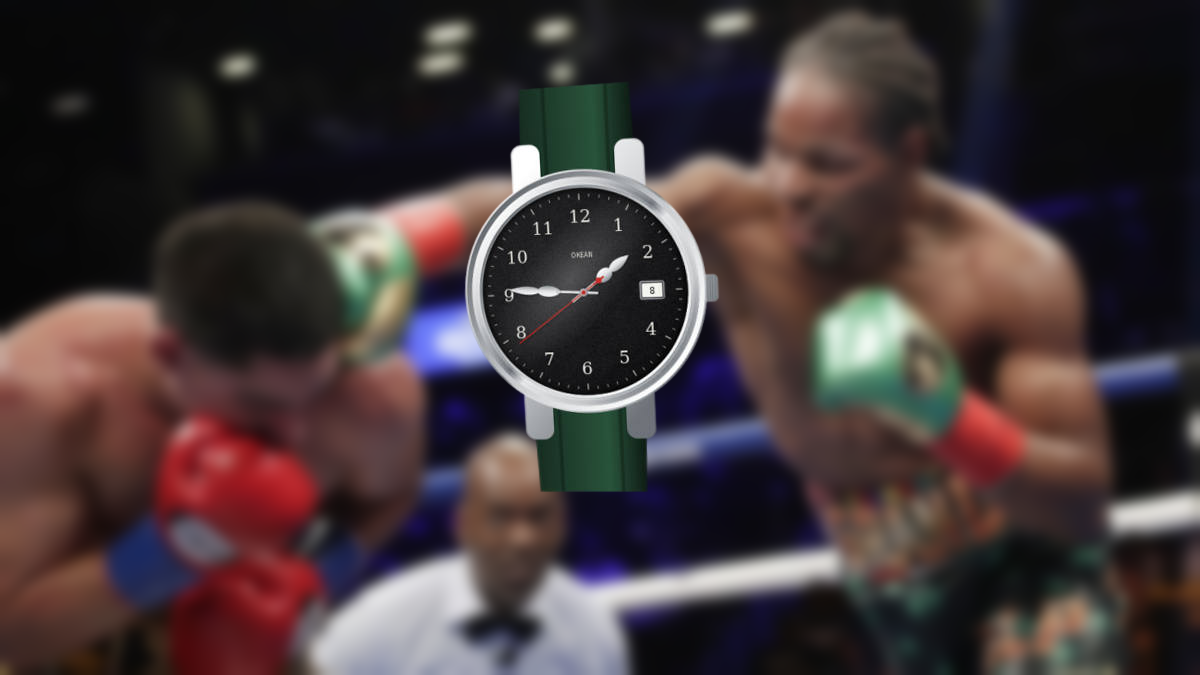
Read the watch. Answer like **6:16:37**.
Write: **1:45:39**
